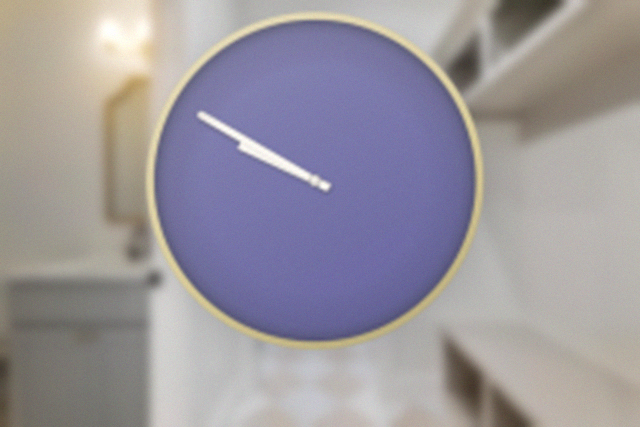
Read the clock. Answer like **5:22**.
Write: **9:50**
